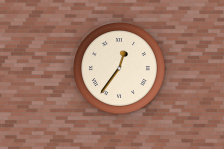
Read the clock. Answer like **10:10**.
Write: **12:36**
